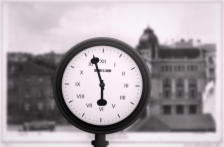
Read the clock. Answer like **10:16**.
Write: **5:57**
